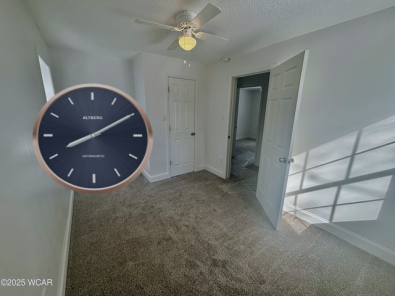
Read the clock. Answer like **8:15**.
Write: **8:10**
